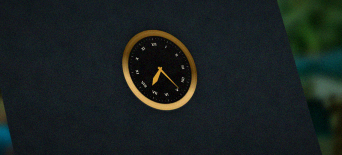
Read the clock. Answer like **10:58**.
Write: **7:24**
